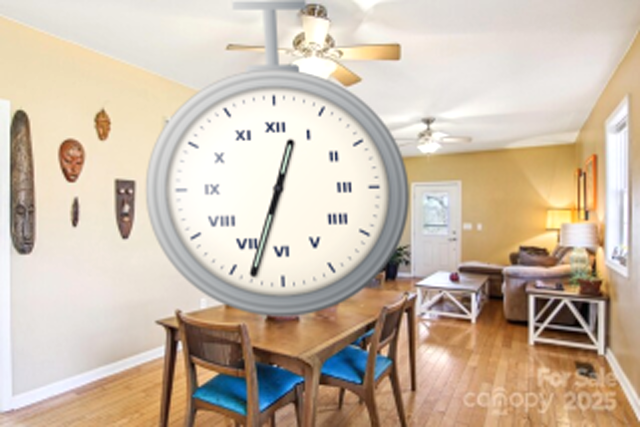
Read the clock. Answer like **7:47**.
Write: **12:33**
